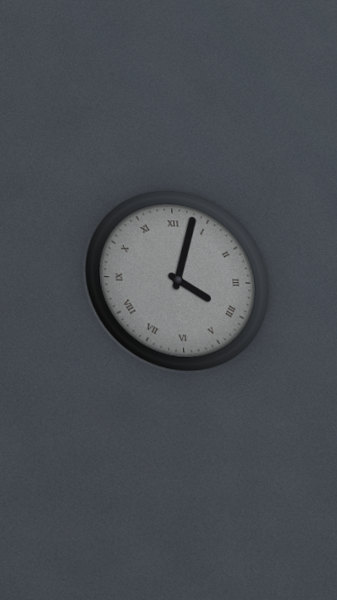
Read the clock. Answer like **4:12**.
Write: **4:03**
